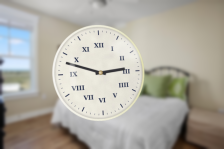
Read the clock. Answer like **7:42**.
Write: **2:48**
